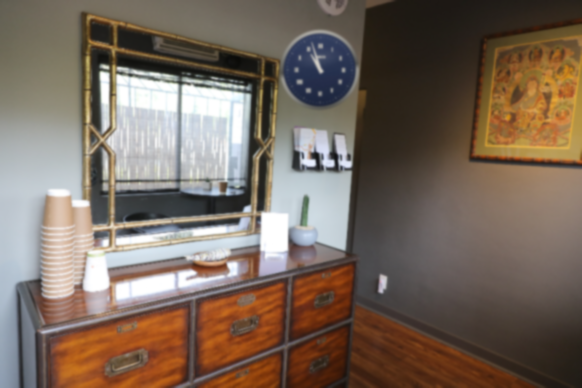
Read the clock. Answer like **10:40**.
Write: **10:57**
